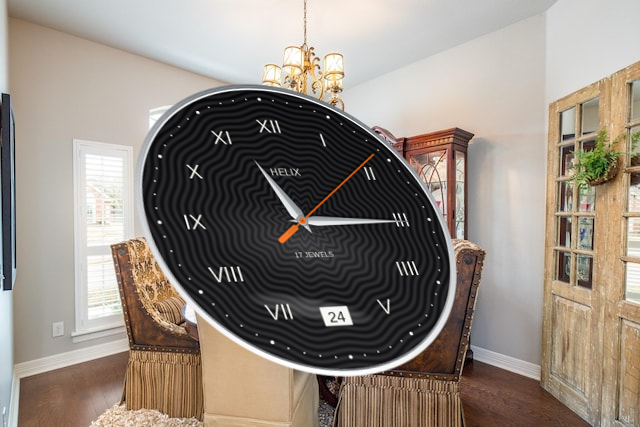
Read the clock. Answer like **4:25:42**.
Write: **11:15:09**
